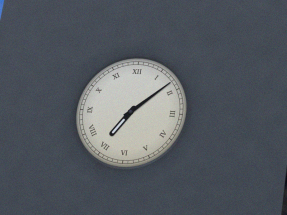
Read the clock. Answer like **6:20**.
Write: **7:08**
